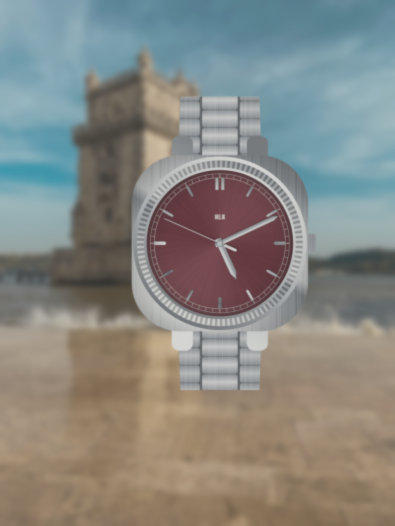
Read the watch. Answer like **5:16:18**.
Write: **5:10:49**
